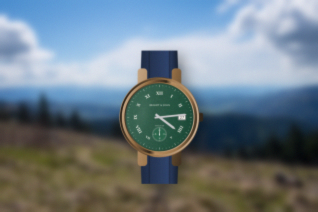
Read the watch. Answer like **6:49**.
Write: **4:14**
